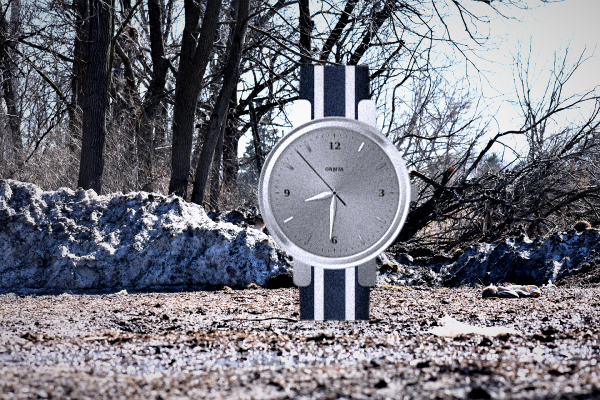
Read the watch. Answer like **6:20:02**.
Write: **8:30:53**
